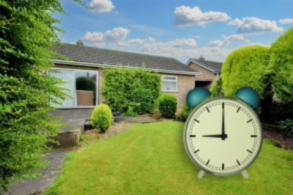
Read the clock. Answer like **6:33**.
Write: **9:00**
